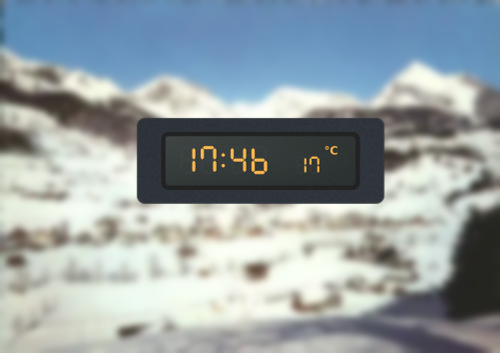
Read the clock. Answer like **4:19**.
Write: **17:46**
